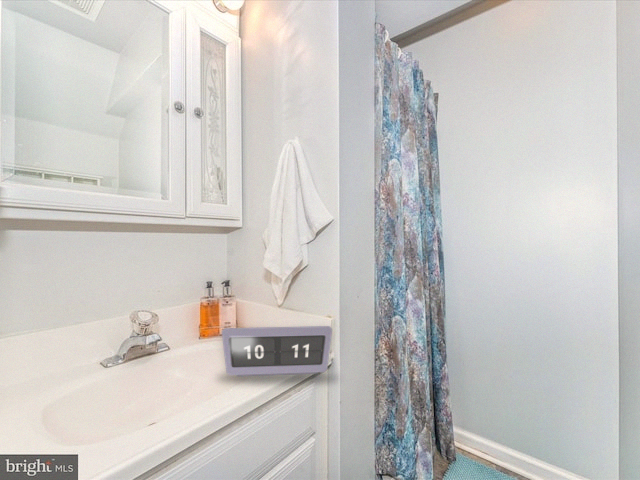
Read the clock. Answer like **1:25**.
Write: **10:11**
